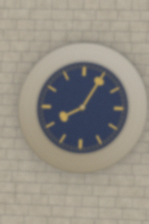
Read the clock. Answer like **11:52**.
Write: **8:05**
